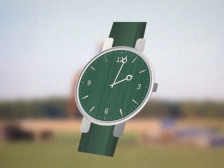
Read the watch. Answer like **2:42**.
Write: **2:02**
